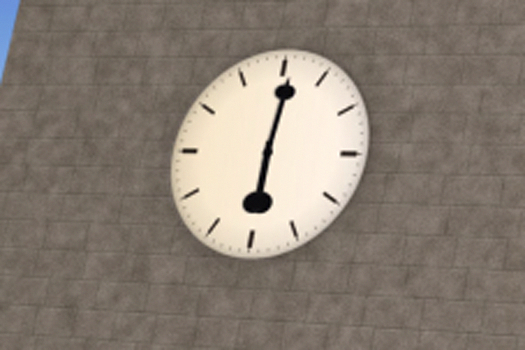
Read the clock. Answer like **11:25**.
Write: **6:01**
